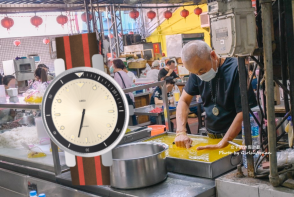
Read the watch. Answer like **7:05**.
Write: **6:33**
